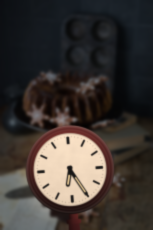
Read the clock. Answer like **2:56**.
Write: **6:25**
